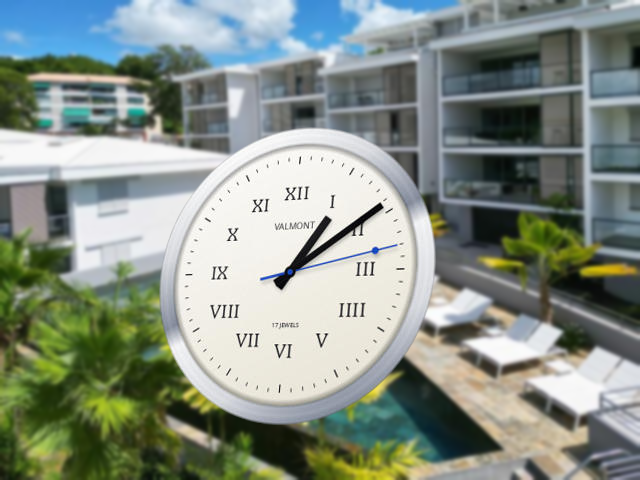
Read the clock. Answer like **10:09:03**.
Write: **1:09:13**
